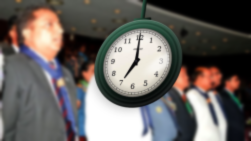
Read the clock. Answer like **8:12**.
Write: **7:00**
